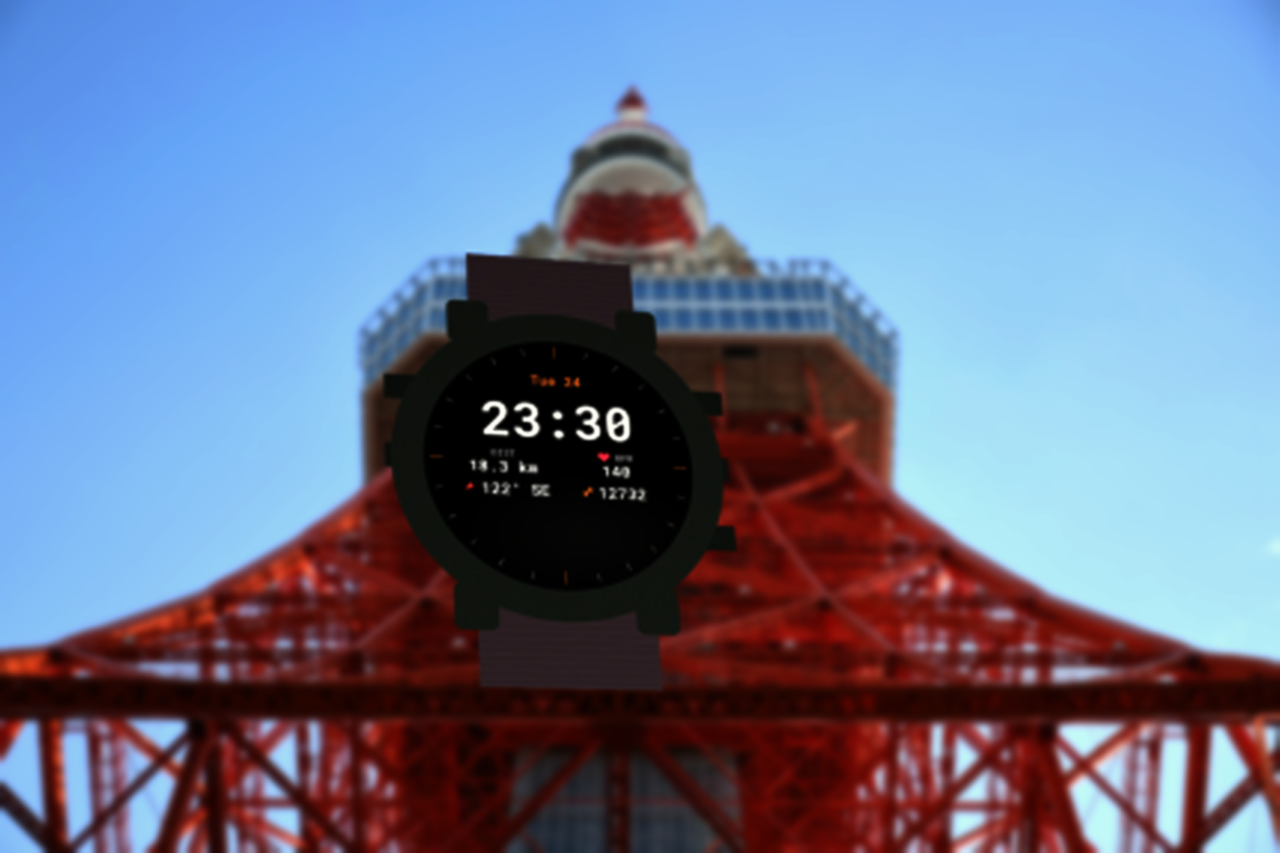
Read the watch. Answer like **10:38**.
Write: **23:30**
